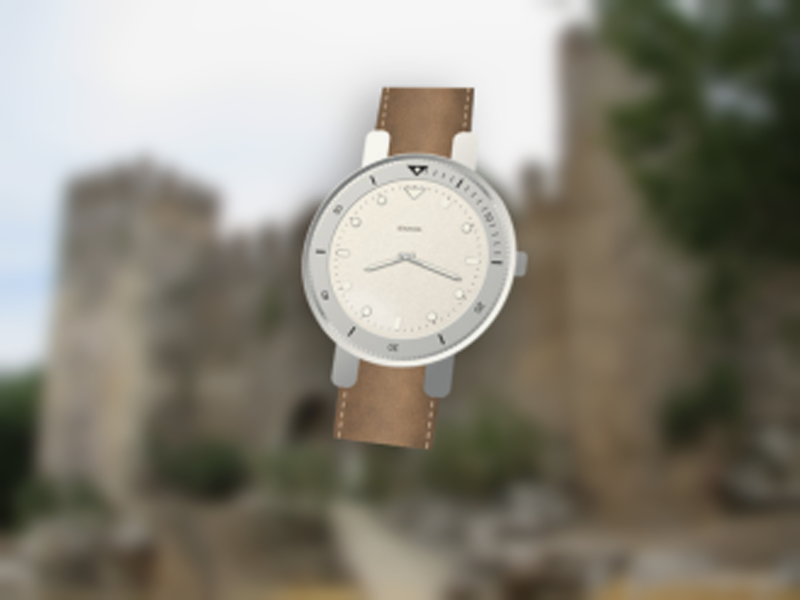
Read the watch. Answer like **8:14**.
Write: **8:18**
